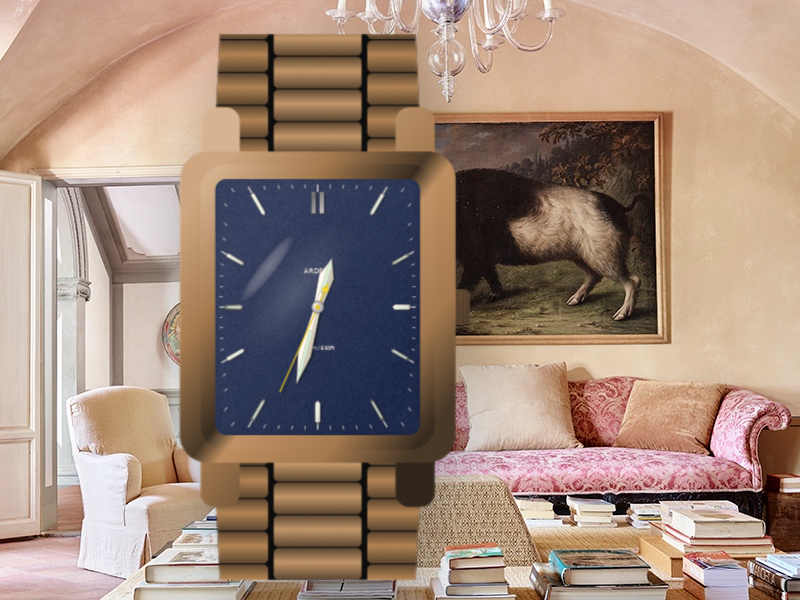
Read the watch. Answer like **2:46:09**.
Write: **12:32:34**
